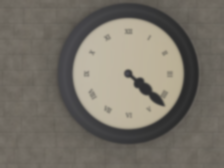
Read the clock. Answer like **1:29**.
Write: **4:22**
